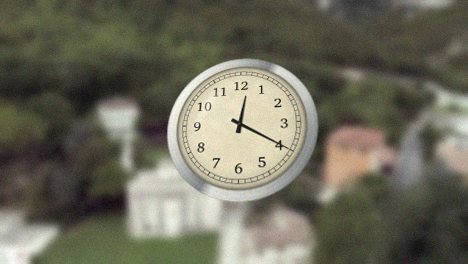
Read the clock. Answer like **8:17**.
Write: **12:20**
